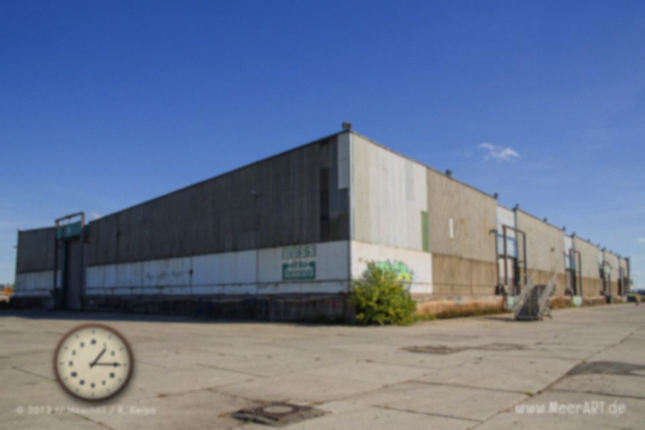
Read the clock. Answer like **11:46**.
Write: **1:15**
